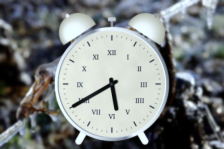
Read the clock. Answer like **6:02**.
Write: **5:40**
